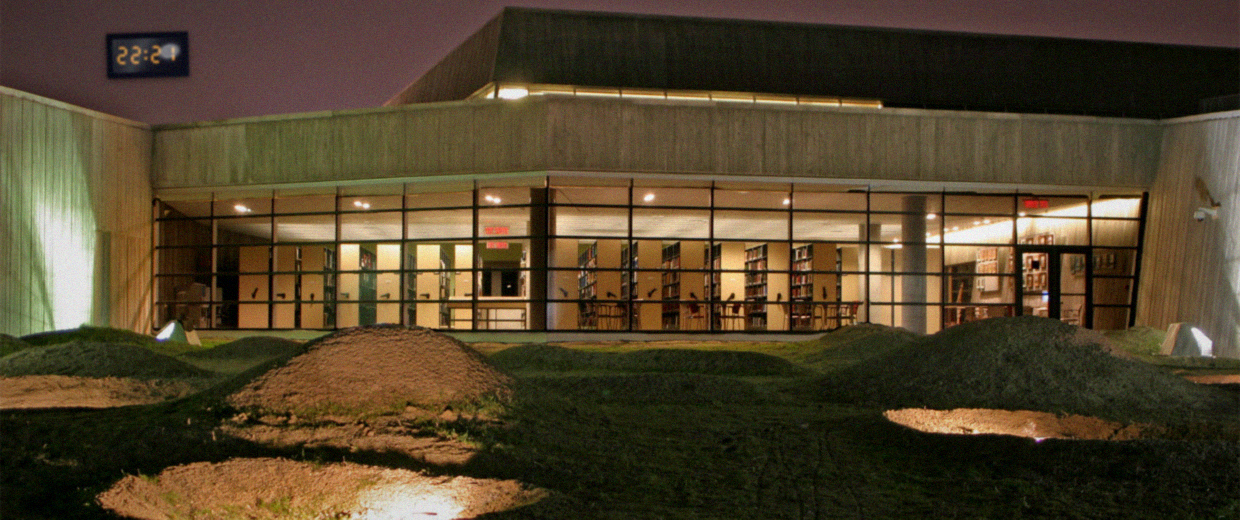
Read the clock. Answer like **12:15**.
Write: **22:21**
